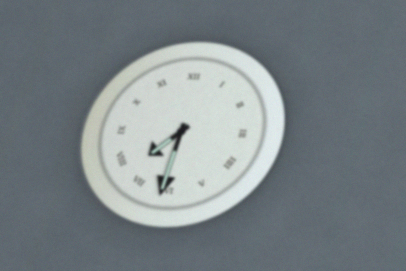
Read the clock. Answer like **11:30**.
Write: **7:31**
